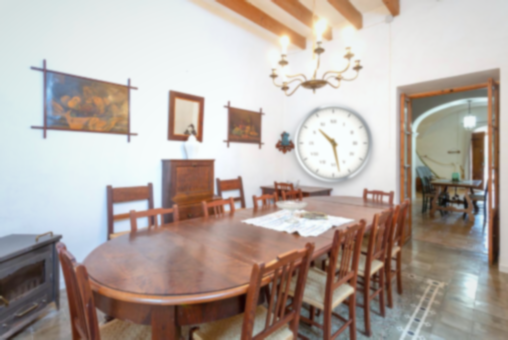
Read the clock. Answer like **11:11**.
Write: **10:28**
